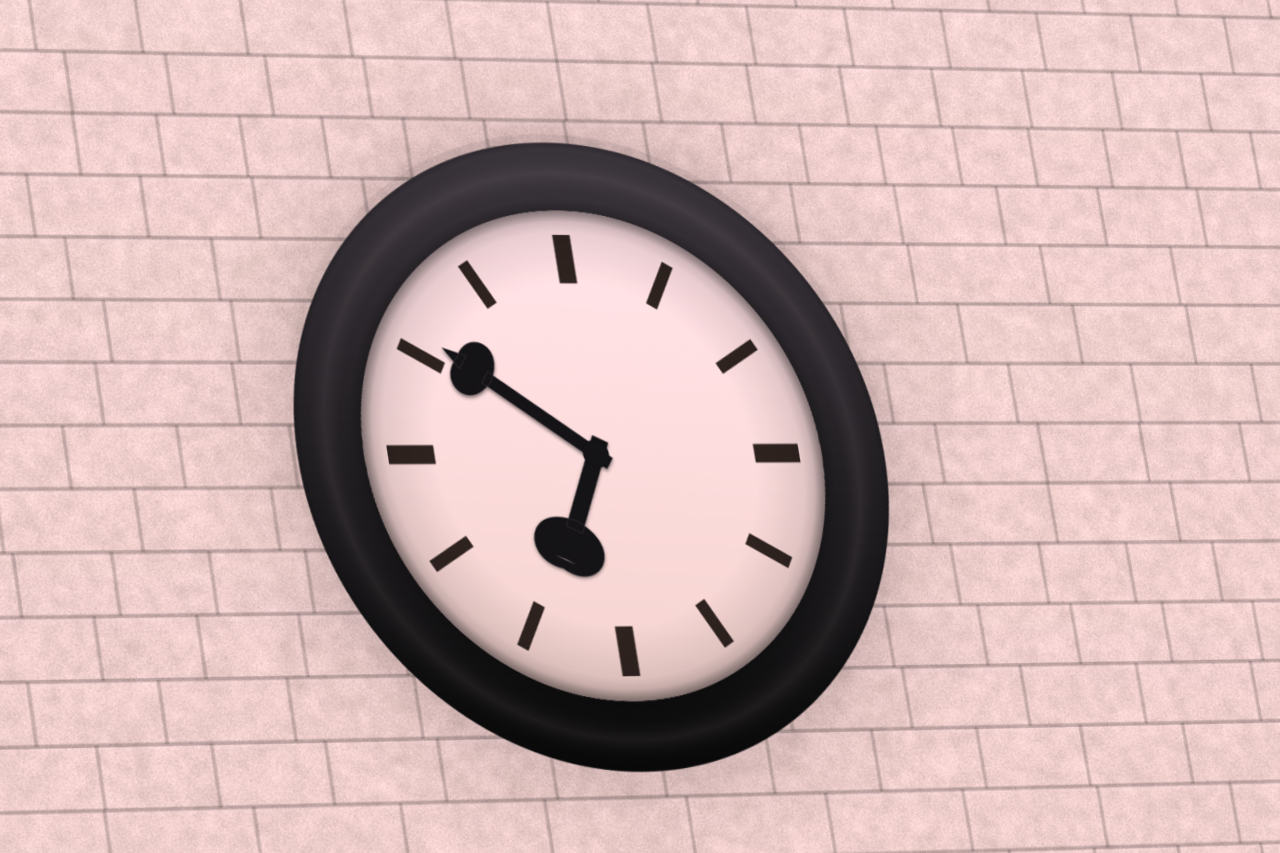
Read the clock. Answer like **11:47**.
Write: **6:51**
